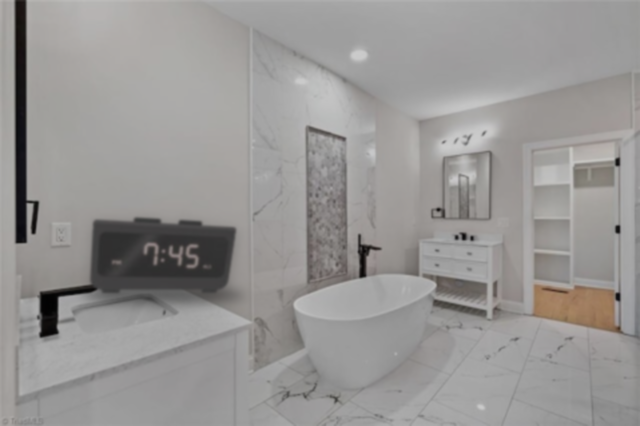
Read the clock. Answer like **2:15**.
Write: **7:45**
